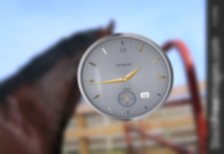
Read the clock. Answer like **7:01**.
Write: **1:44**
